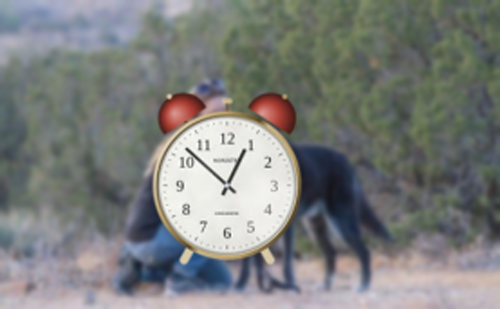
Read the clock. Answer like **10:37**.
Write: **12:52**
